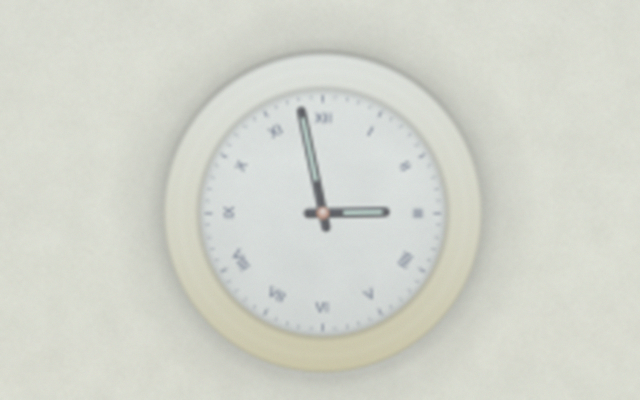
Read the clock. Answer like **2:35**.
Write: **2:58**
